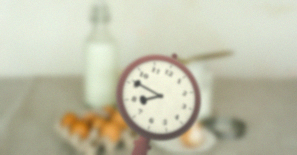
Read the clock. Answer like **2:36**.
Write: **7:46**
